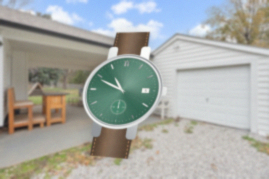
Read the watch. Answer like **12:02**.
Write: **10:49**
